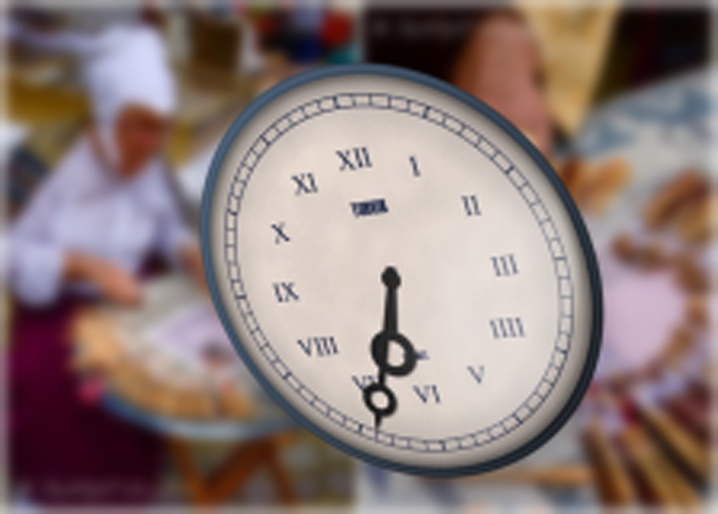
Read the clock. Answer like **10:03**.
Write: **6:34**
